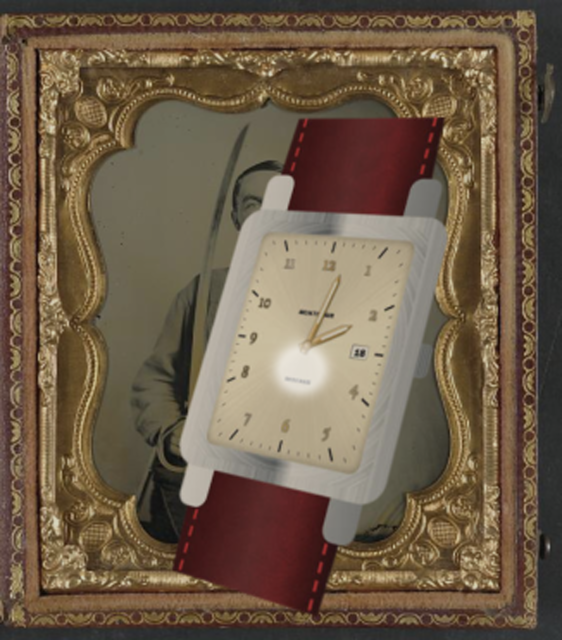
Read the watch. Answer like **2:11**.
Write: **2:02**
